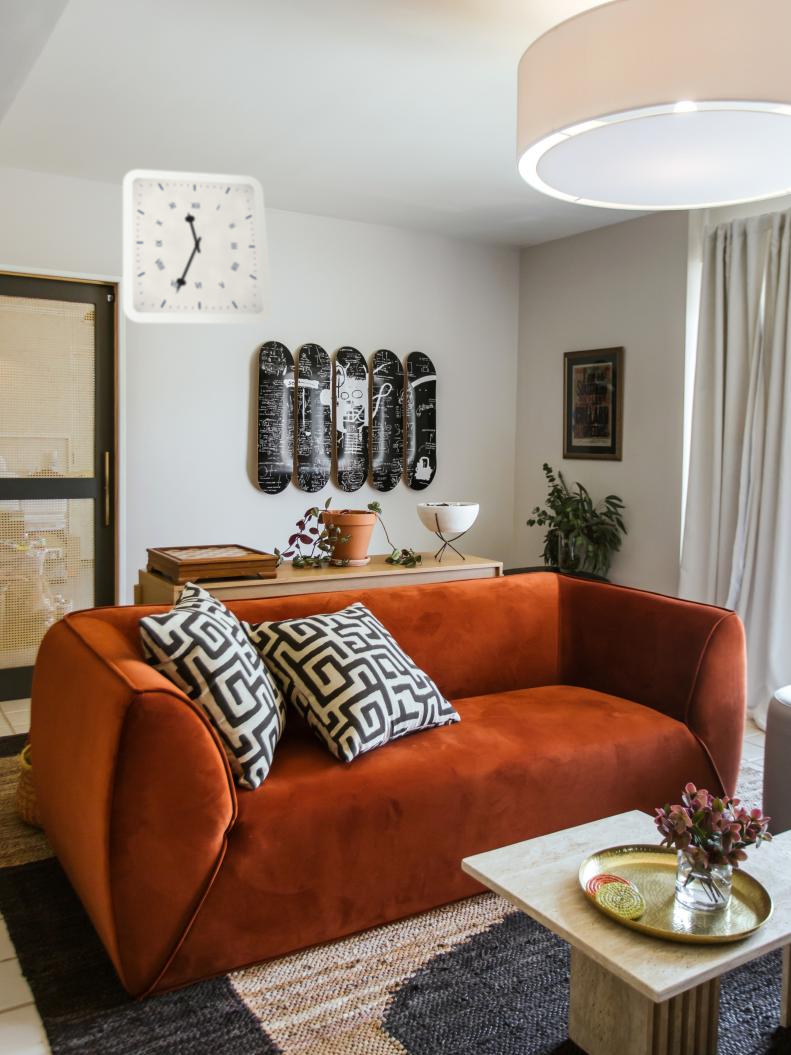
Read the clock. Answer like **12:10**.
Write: **11:34**
